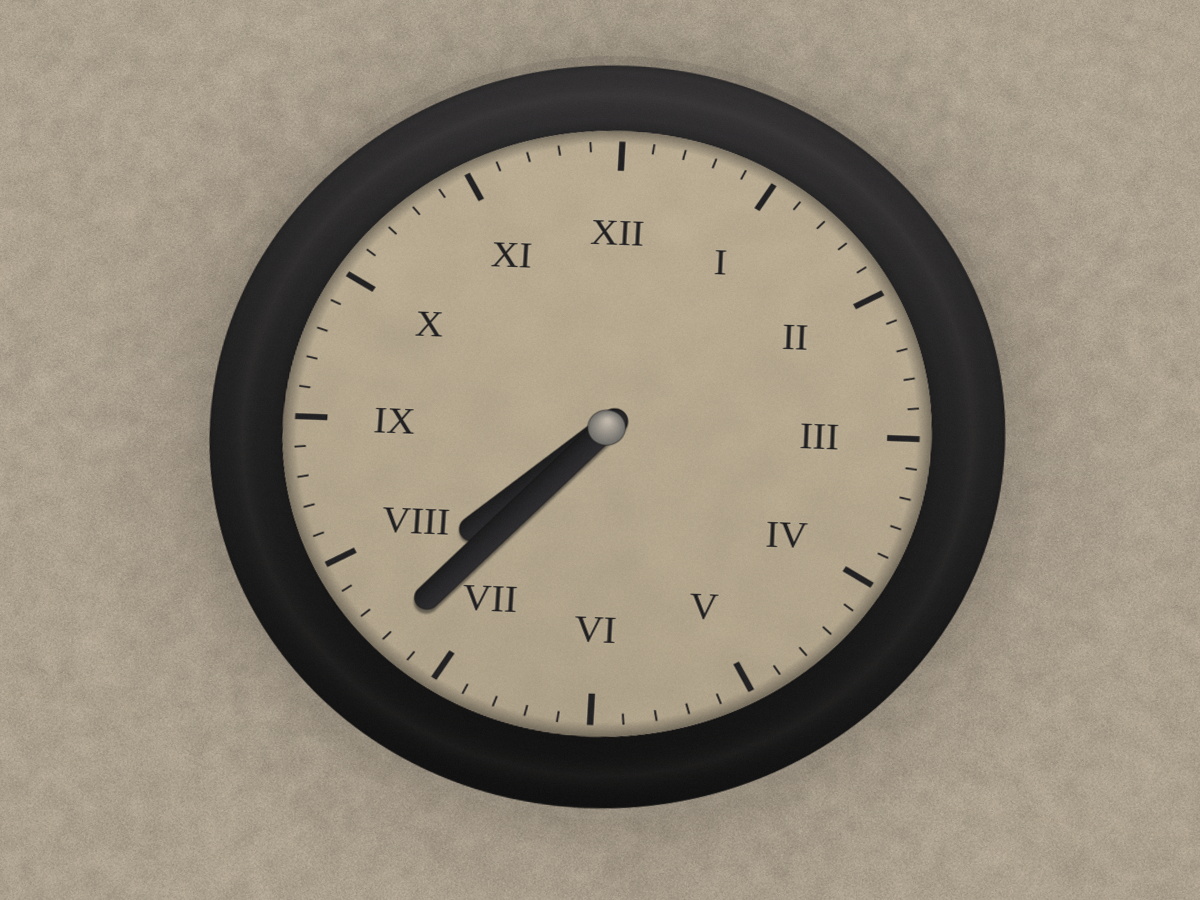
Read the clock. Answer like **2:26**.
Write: **7:37**
